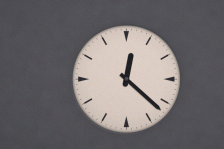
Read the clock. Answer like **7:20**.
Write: **12:22**
